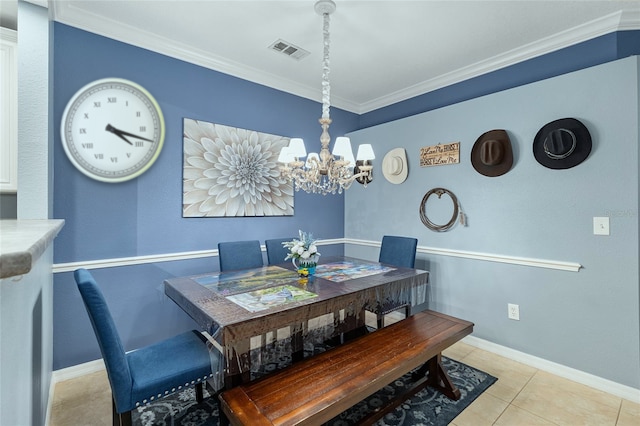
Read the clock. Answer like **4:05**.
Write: **4:18**
